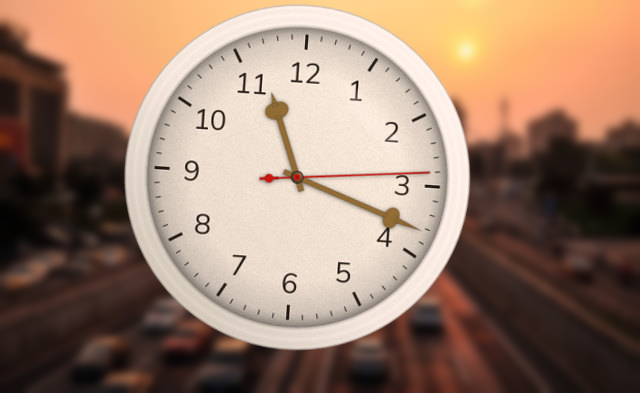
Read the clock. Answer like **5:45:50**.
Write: **11:18:14**
